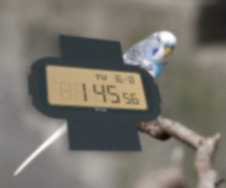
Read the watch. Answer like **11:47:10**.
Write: **1:45:56**
